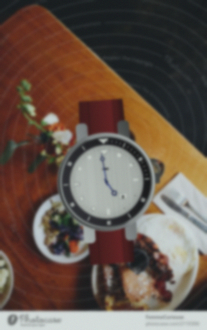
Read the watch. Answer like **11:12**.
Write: **4:59**
